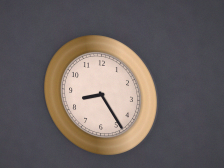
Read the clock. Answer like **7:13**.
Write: **8:24**
